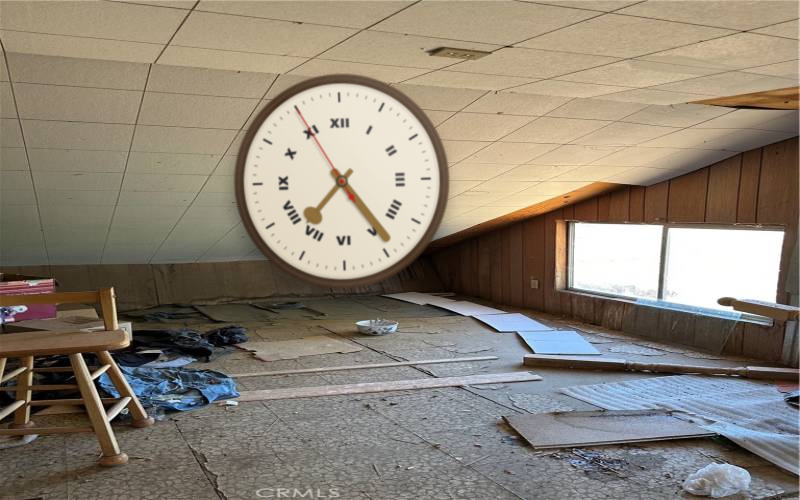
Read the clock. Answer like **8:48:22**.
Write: **7:23:55**
